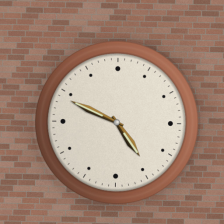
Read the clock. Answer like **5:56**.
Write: **4:49**
